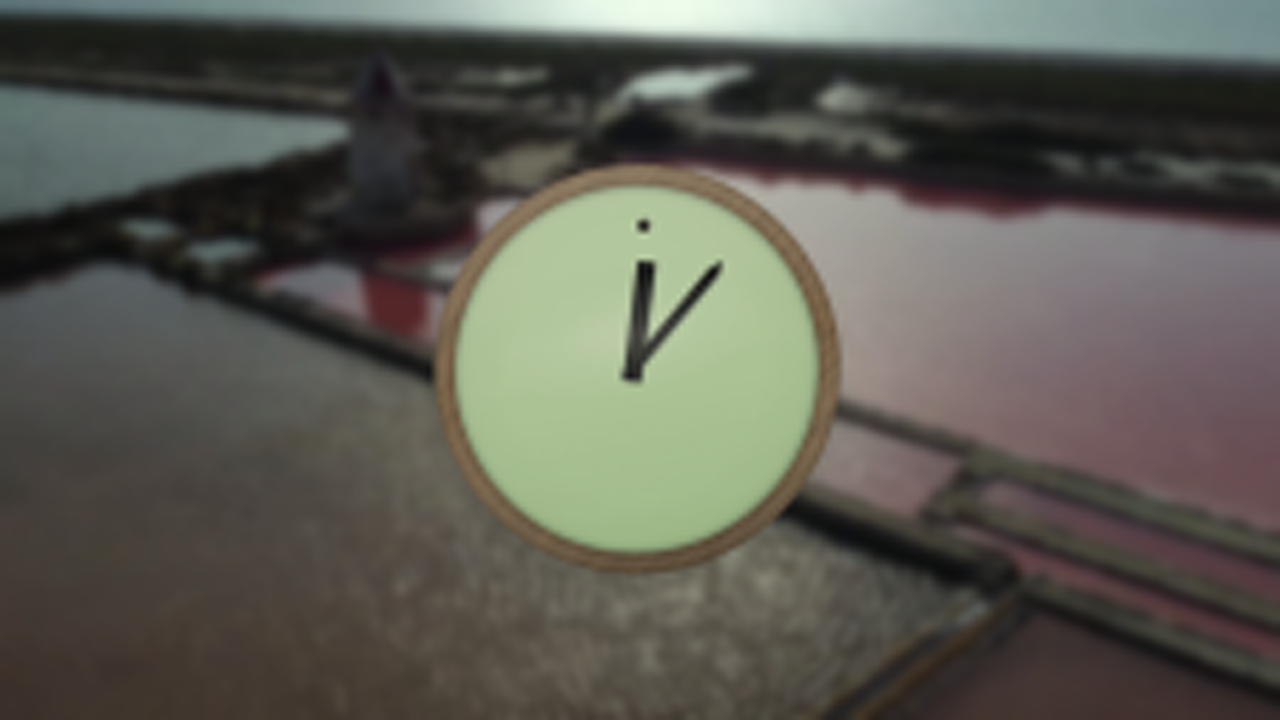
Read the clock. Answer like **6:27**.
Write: **12:06**
